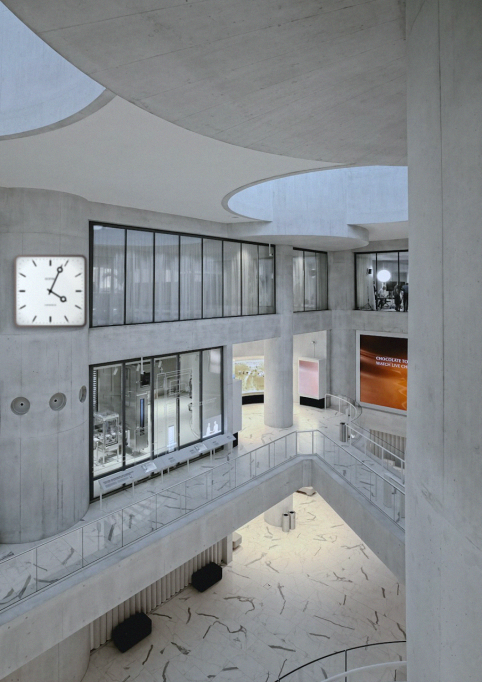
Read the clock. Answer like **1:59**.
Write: **4:04**
